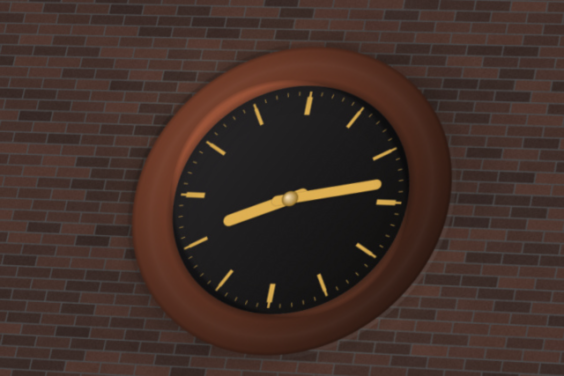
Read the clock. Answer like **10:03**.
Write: **8:13**
